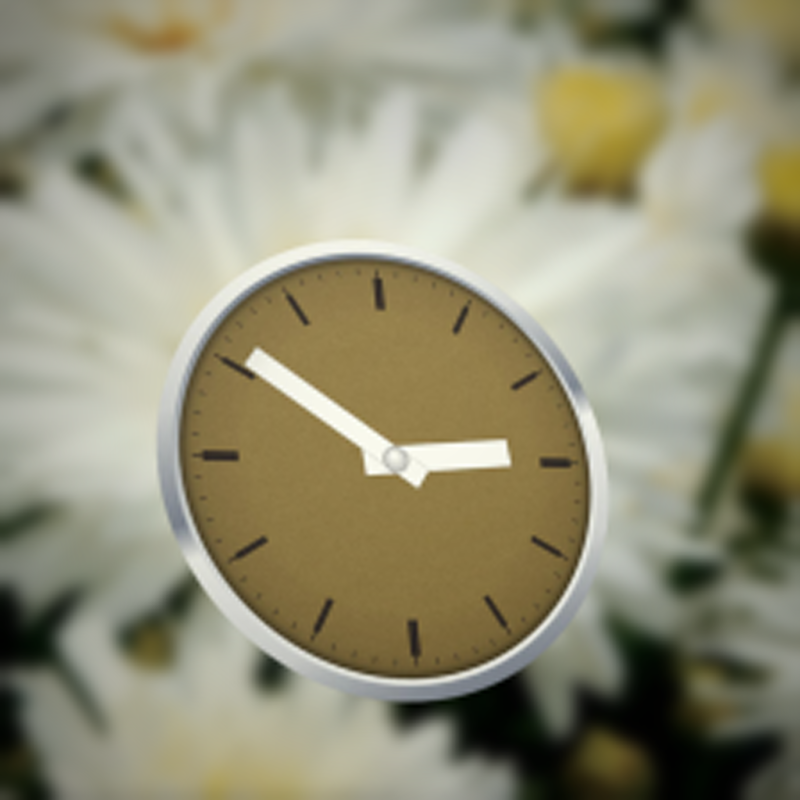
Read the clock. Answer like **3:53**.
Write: **2:51**
